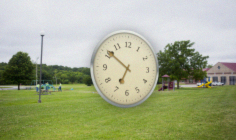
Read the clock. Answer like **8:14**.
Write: **6:51**
